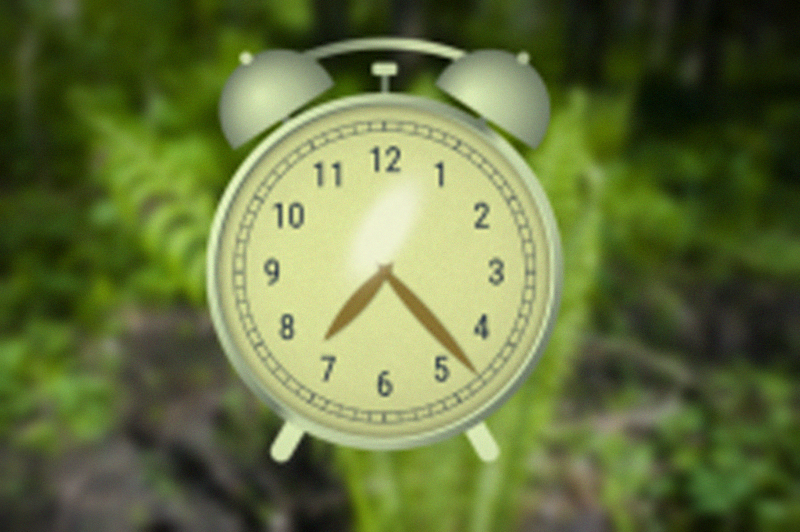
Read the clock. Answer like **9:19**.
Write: **7:23**
